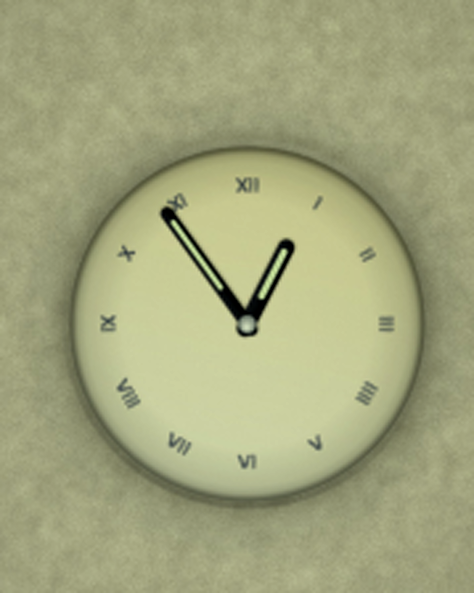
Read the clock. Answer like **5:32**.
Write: **12:54**
